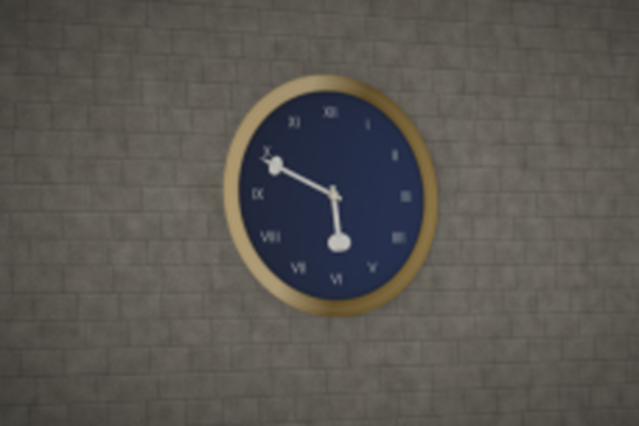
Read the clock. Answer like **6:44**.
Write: **5:49**
